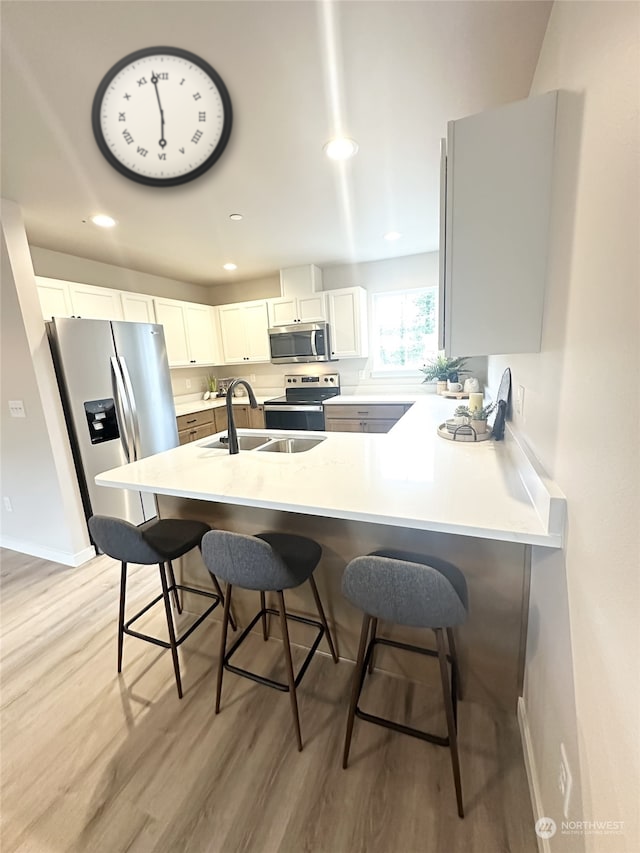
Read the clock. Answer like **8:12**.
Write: **5:58**
